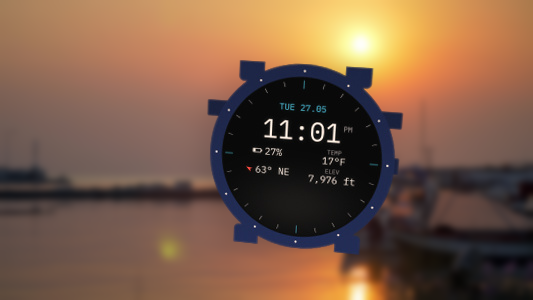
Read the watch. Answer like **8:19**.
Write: **11:01**
